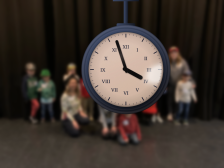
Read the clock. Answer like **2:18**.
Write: **3:57**
